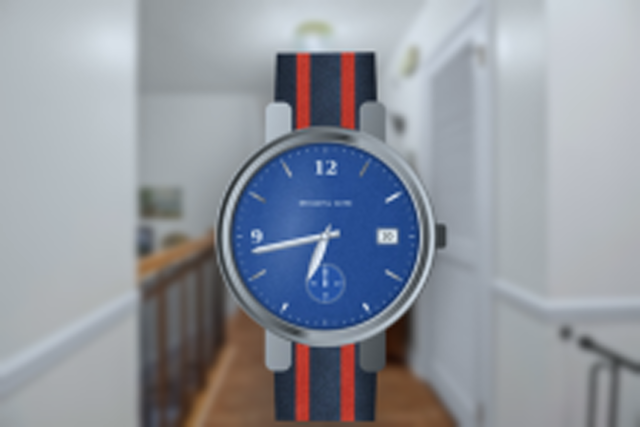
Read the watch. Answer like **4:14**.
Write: **6:43**
